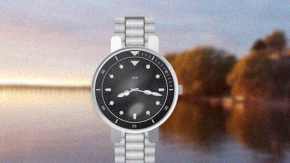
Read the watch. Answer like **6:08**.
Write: **8:17**
